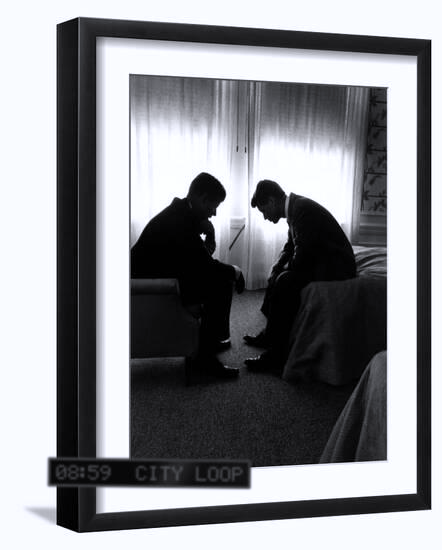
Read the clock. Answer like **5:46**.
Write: **8:59**
